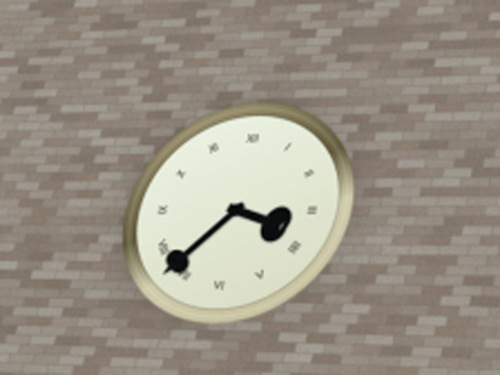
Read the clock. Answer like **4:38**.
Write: **3:37**
